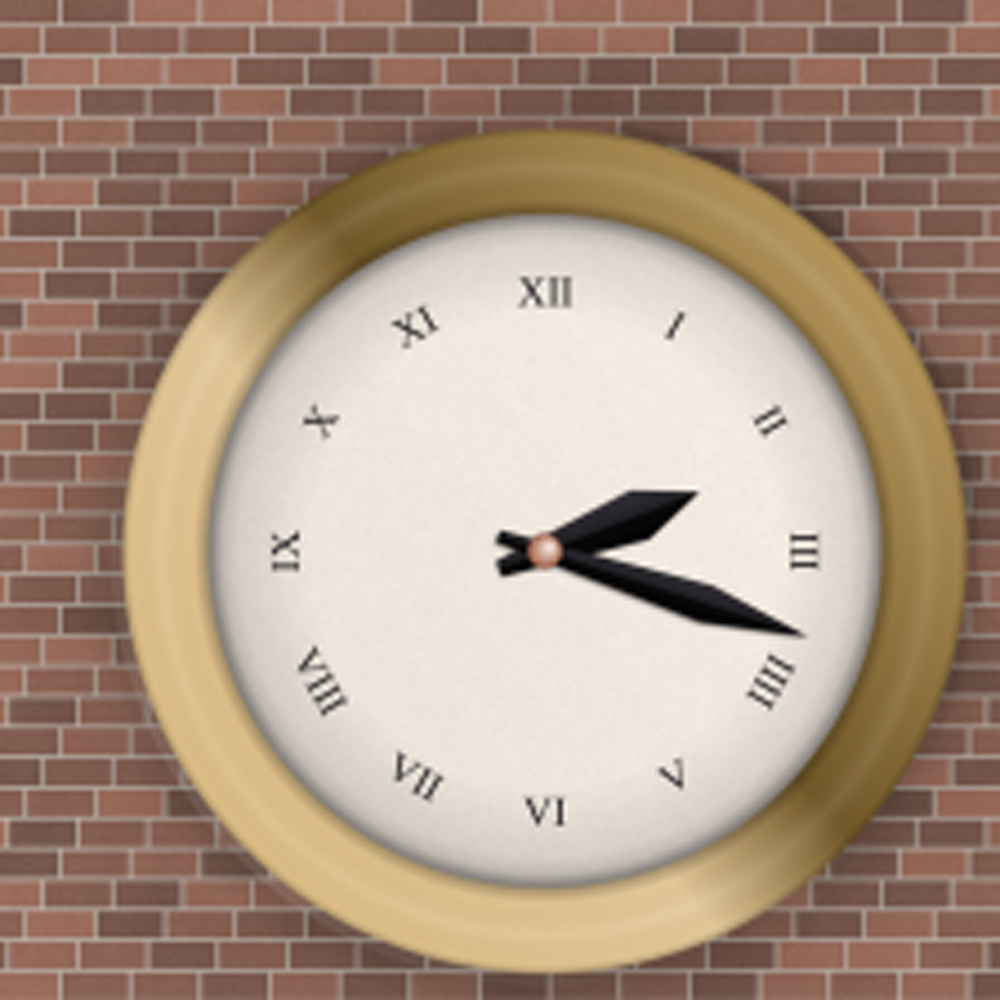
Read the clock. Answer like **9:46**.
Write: **2:18**
